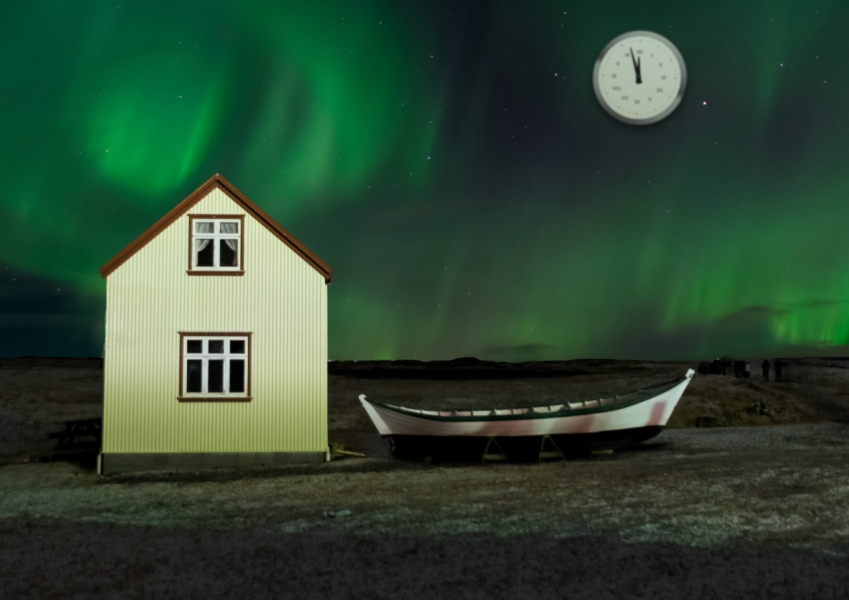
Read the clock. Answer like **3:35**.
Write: **11:57**
